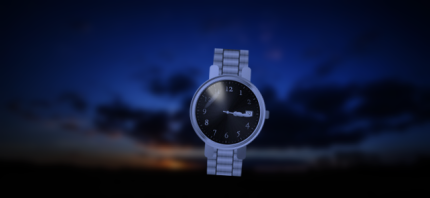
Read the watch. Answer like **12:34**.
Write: **3:16**
